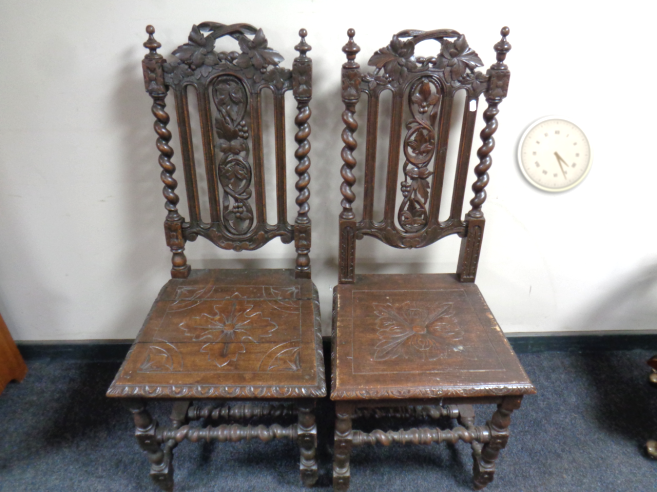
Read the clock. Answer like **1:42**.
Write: **4:26**
